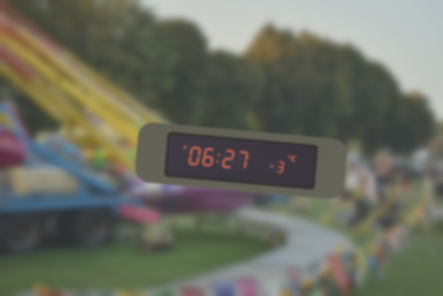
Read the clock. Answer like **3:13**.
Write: **6:27**
